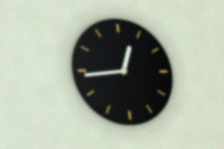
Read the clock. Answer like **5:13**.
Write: **12:44**
